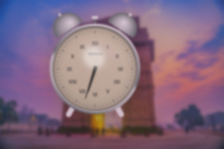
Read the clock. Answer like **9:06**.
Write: **6:33**
